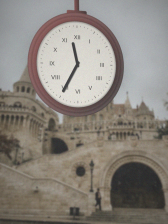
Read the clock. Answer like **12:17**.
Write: **11:35**
